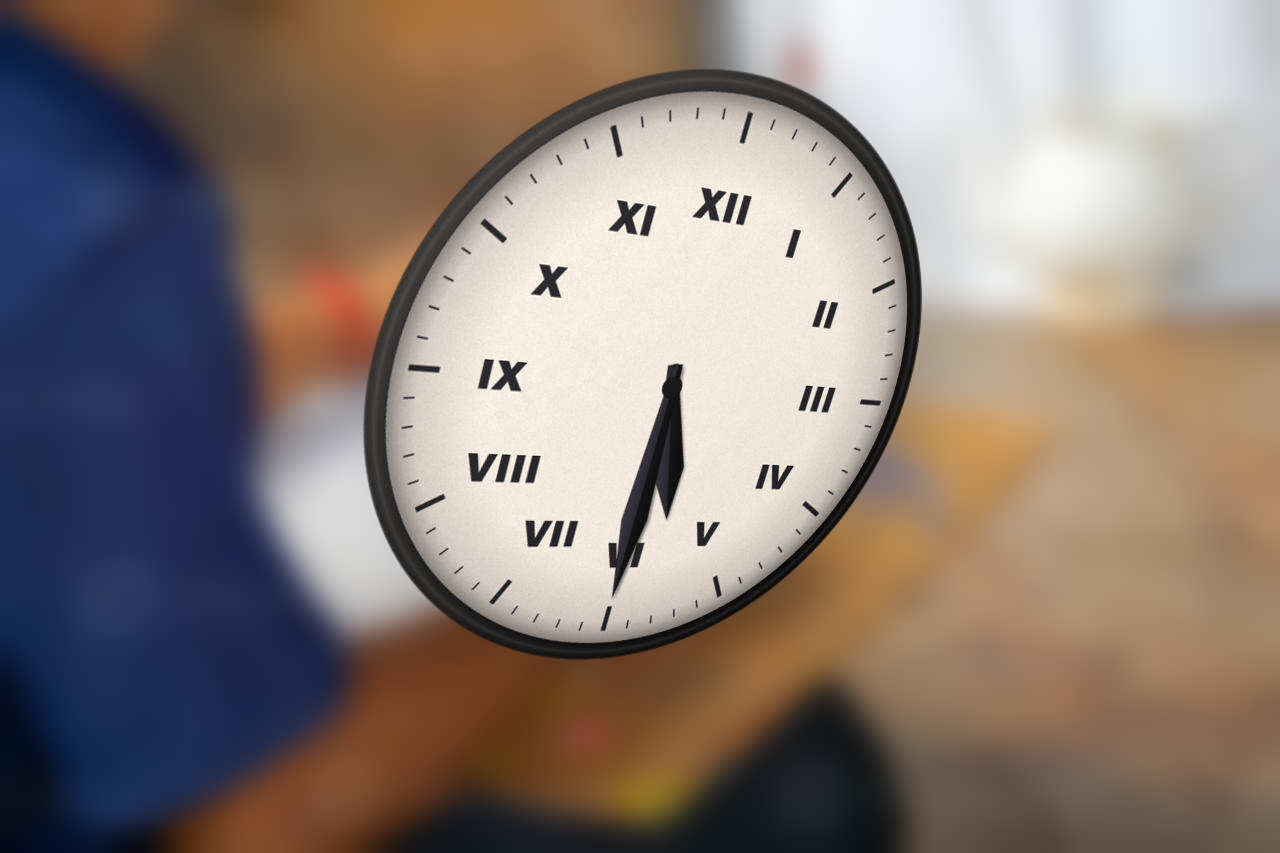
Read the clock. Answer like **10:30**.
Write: **5:30**
